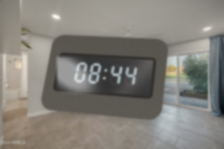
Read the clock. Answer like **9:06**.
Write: **8:44**
